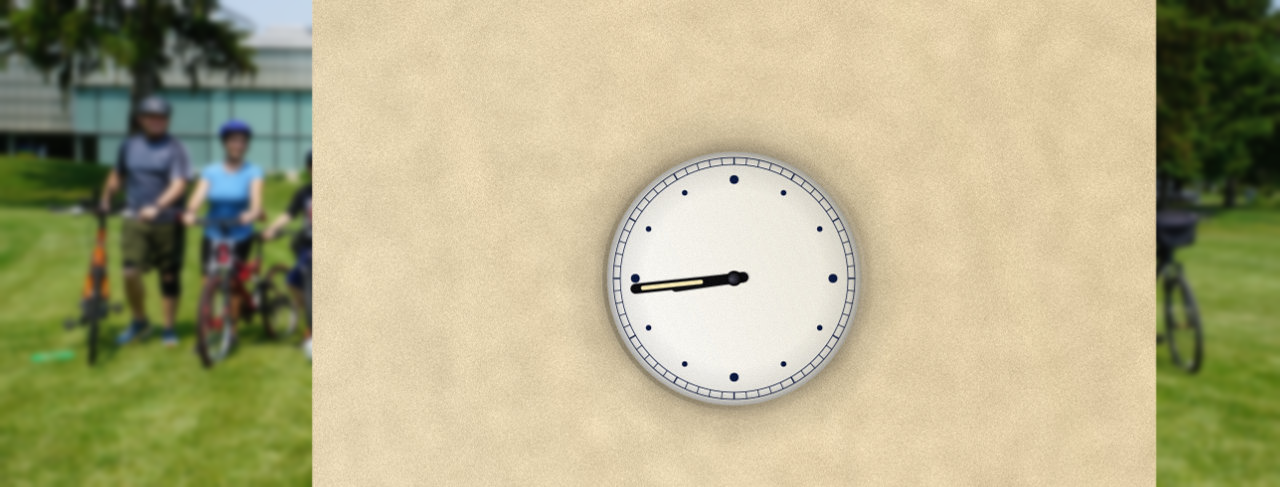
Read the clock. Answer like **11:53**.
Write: **8:44**
